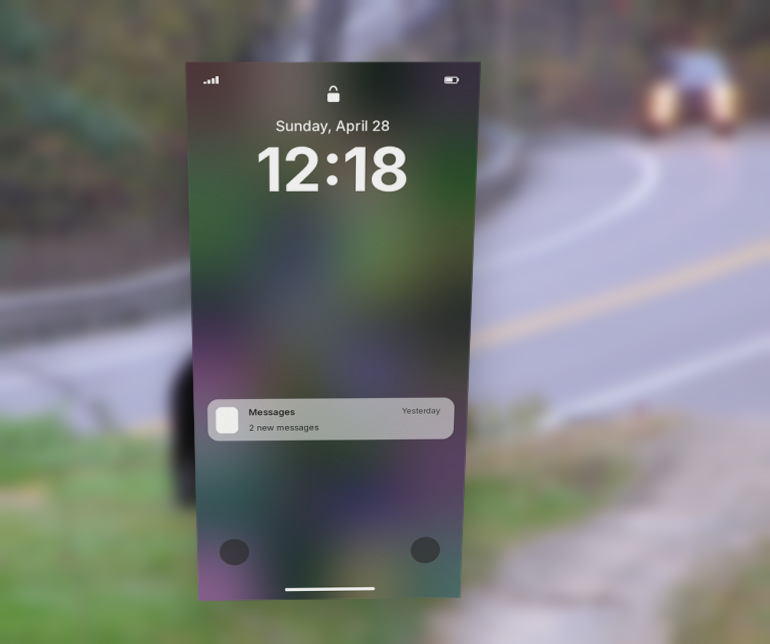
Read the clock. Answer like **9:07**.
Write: **12:18**
